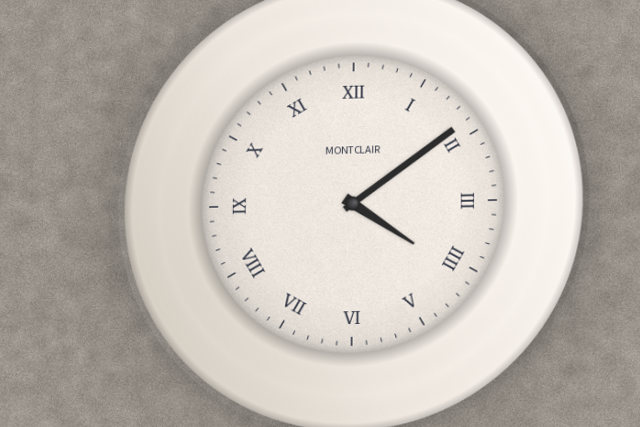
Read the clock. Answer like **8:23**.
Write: **4:09**
